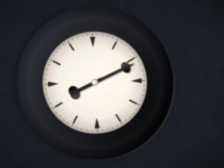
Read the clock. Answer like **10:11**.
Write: **8:11**
